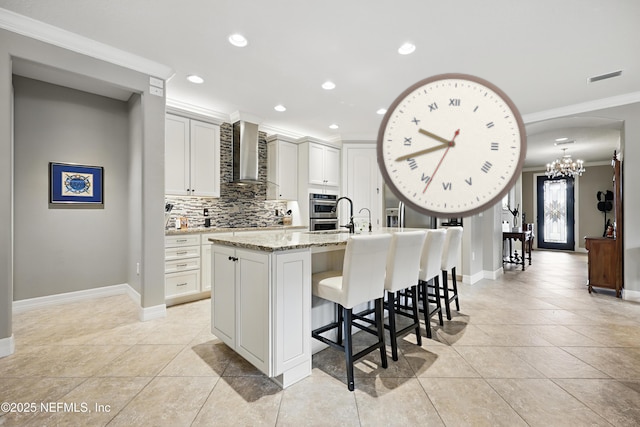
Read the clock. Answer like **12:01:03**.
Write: **9:41:34**
